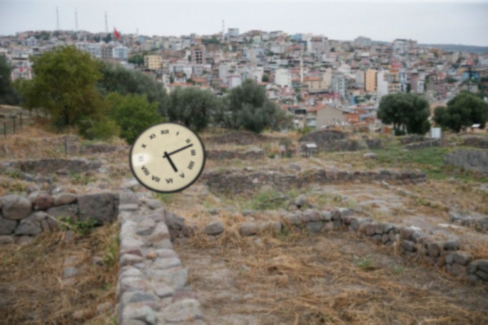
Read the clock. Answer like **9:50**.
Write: **5:12**
